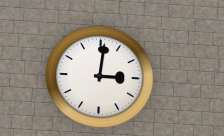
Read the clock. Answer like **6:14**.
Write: **3:01**
